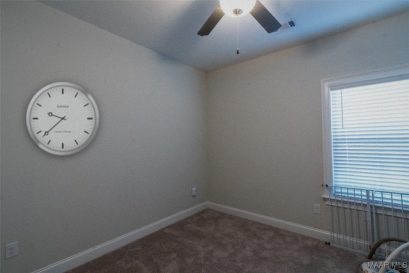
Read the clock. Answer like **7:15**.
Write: **9:38**
